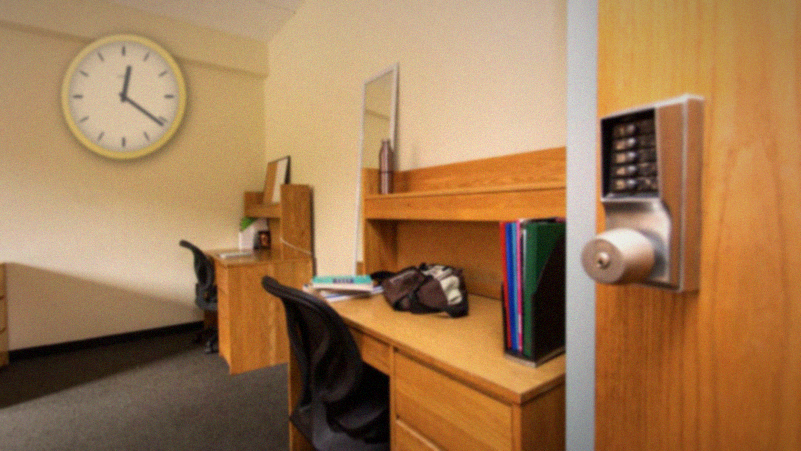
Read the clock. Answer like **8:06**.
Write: **12:21**
